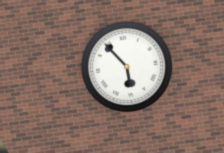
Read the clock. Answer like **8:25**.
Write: **5:54**
